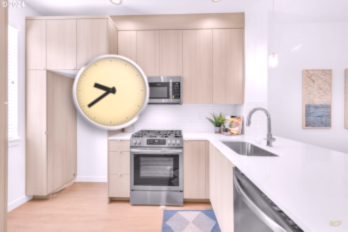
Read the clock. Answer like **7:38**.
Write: **9:39**
